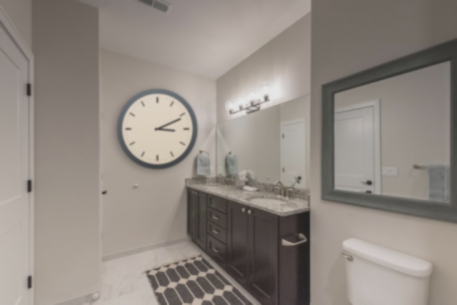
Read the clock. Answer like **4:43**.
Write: **3:11**
